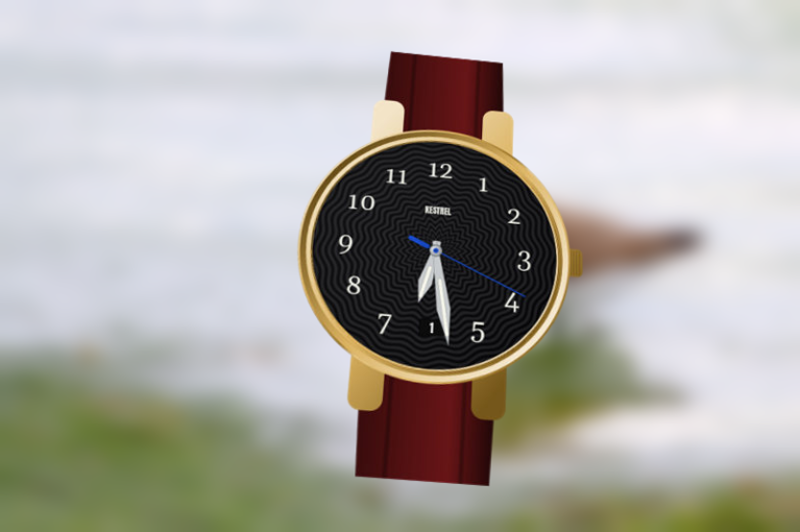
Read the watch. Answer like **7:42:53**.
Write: **6:28:19**
